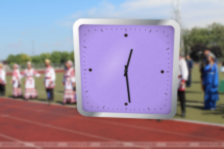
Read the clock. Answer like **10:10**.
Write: **12:29**
